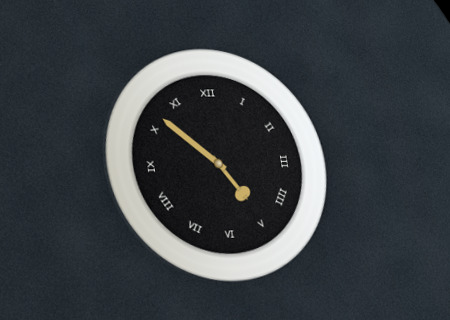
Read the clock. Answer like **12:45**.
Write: **4:52**
